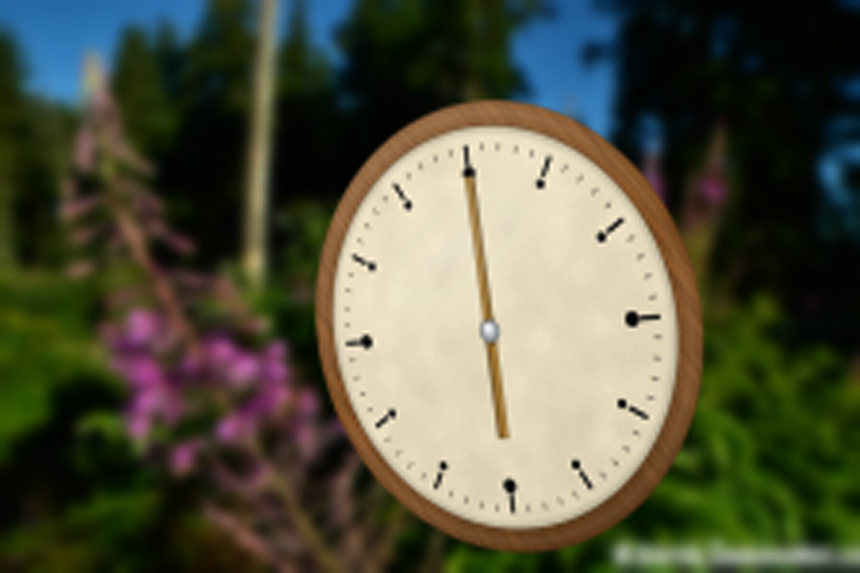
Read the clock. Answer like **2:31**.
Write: **6:00**
